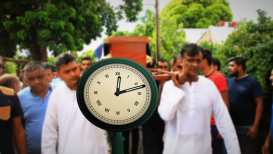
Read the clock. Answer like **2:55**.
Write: **12:12**
